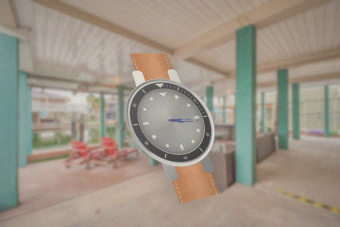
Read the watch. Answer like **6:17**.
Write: **3:16**
